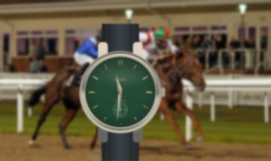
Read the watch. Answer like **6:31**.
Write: **11:31**
